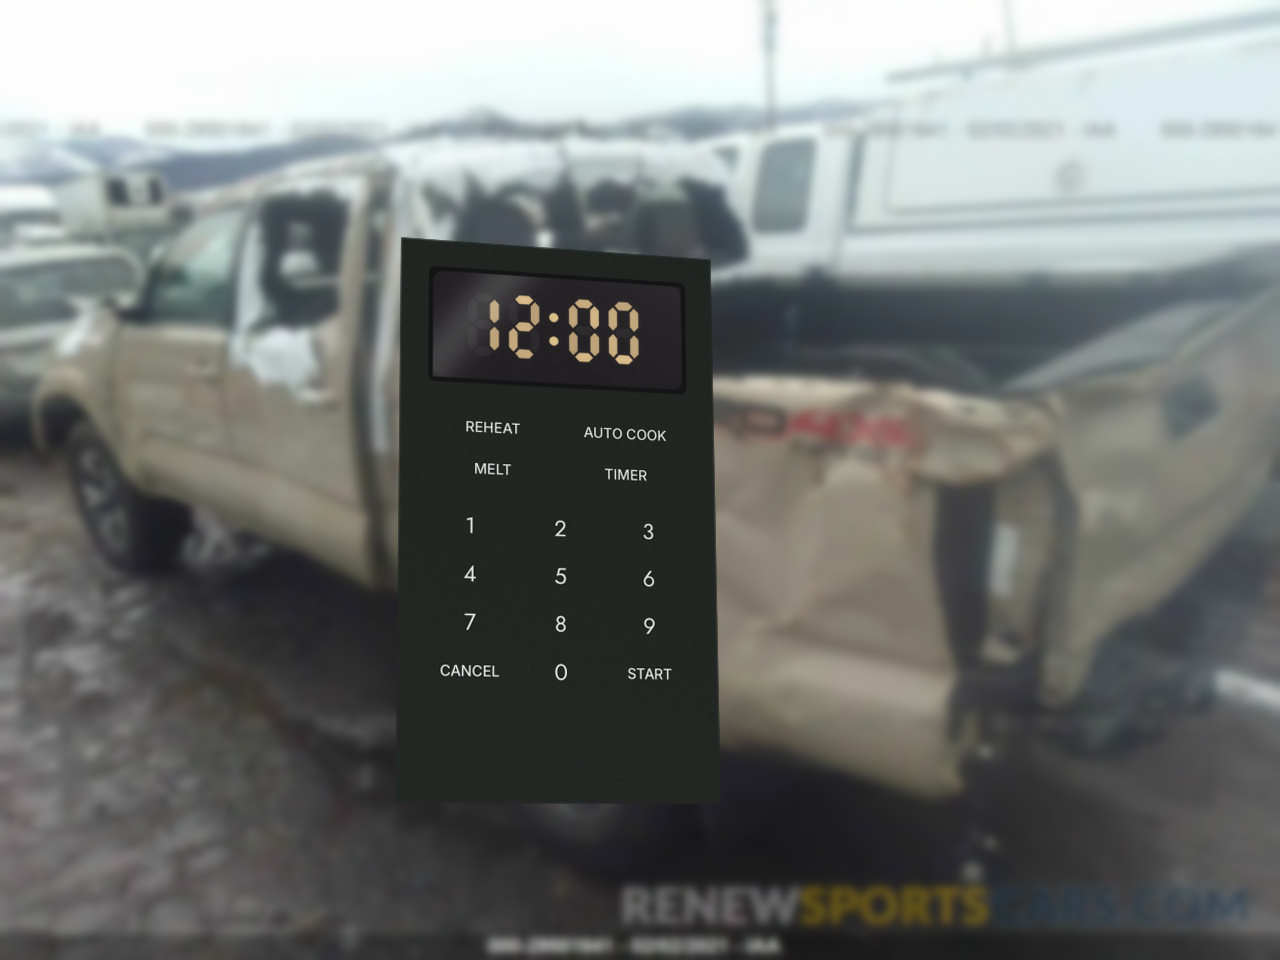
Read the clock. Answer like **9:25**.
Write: **12:00**
